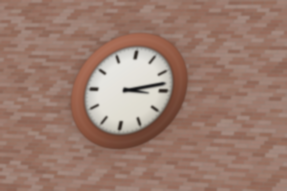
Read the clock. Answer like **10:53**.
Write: **3:13**
